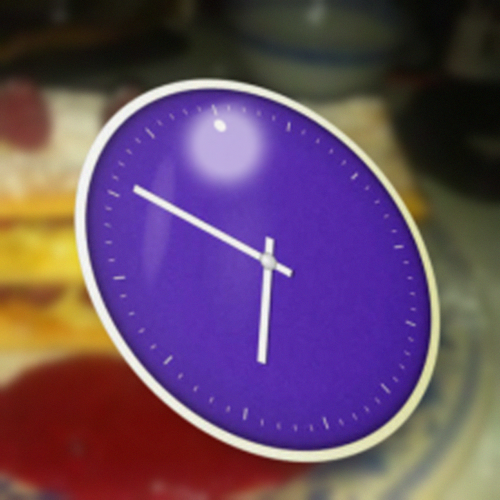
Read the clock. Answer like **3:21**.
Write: **6:51**
